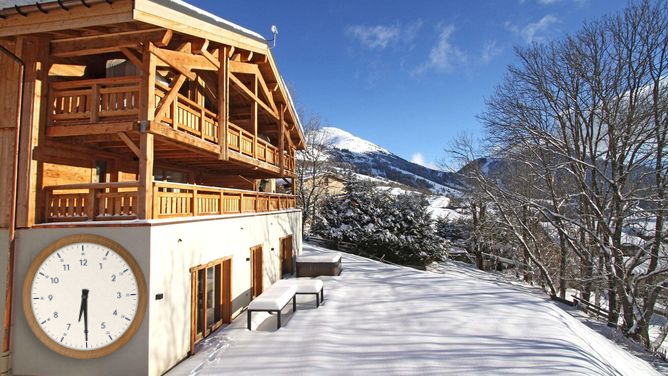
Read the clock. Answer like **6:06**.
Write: **6:30**
